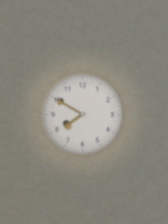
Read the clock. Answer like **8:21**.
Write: **7:50**
